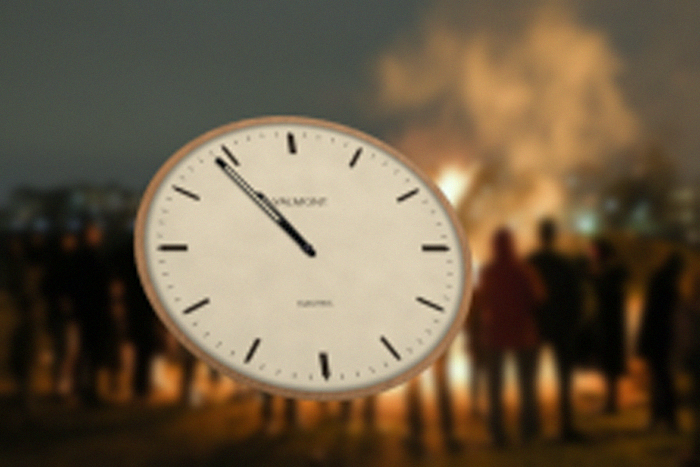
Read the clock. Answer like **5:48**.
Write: **10:54**
